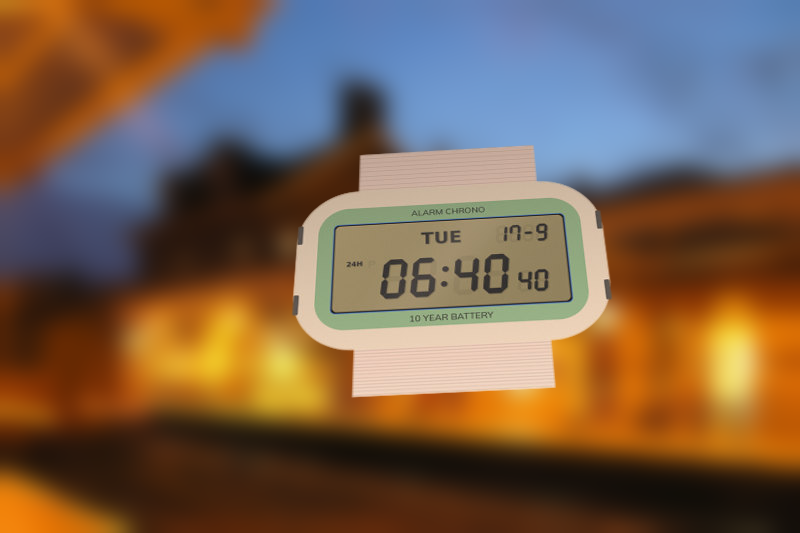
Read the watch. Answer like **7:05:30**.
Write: **6:40:40**
